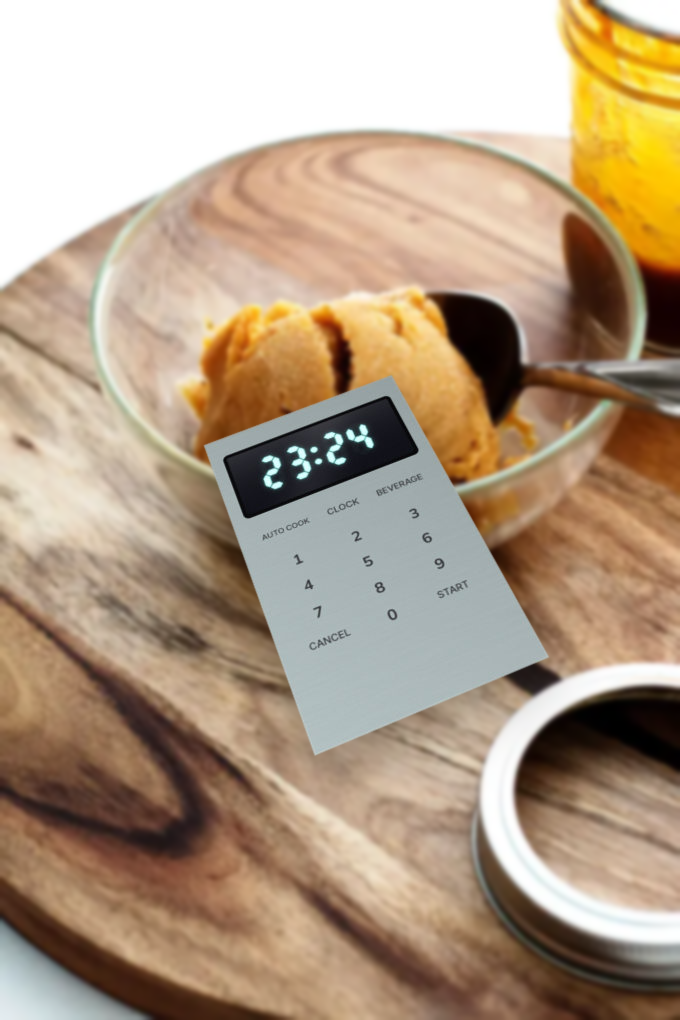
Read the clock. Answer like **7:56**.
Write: **23:24**
